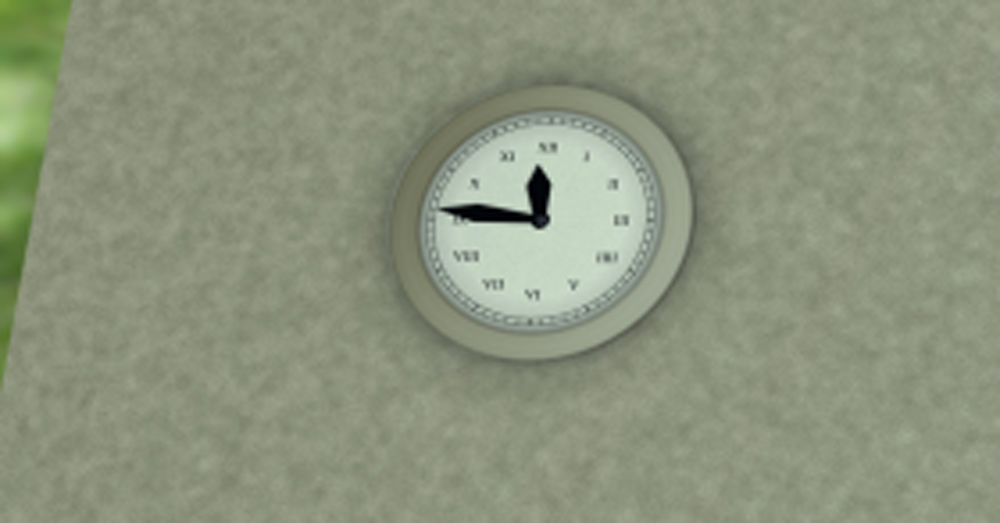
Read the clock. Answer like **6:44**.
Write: **11:46**
